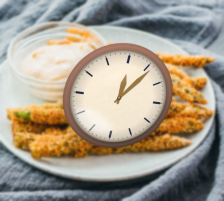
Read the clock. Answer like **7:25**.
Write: **12:06**
